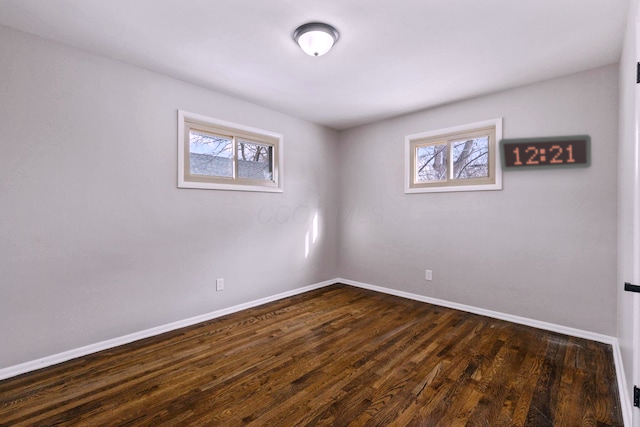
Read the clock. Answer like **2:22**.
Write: **12:21**
